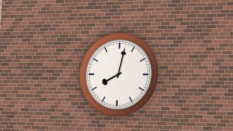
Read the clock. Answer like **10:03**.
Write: **8:02**
